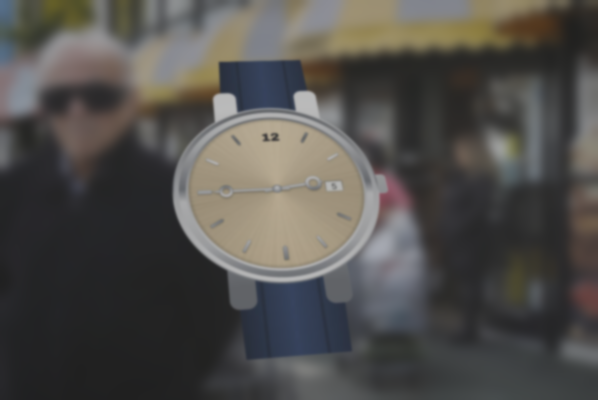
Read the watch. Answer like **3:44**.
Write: **2:45**
